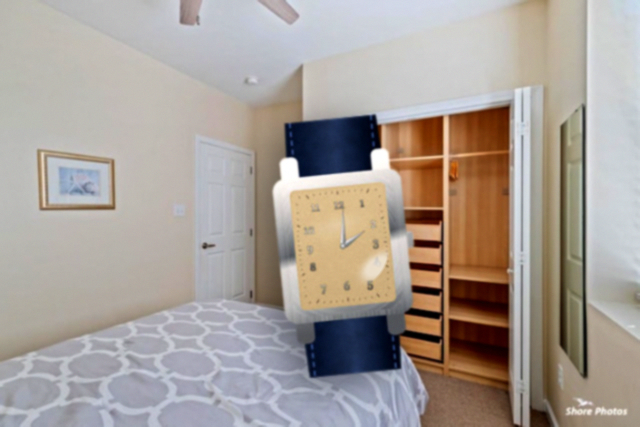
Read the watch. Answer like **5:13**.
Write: **2:01**
